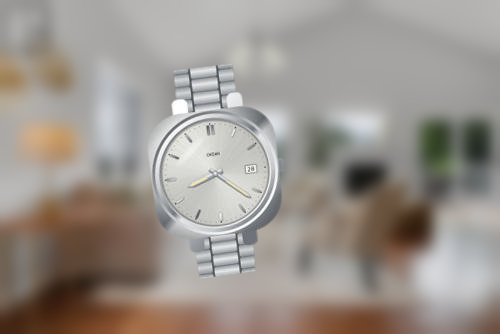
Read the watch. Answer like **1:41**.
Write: **8:22**
